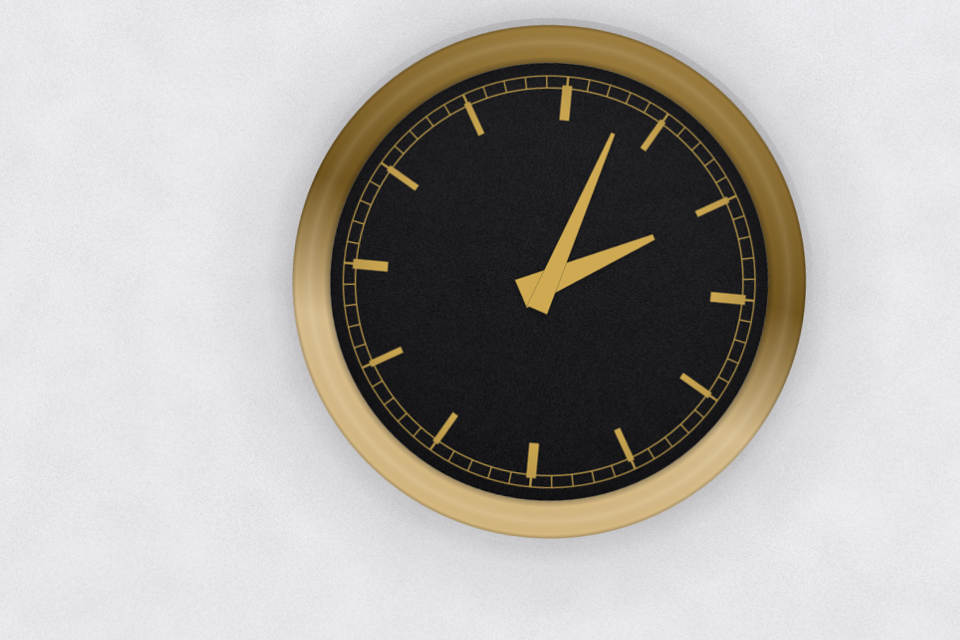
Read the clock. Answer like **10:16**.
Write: **2:03**
